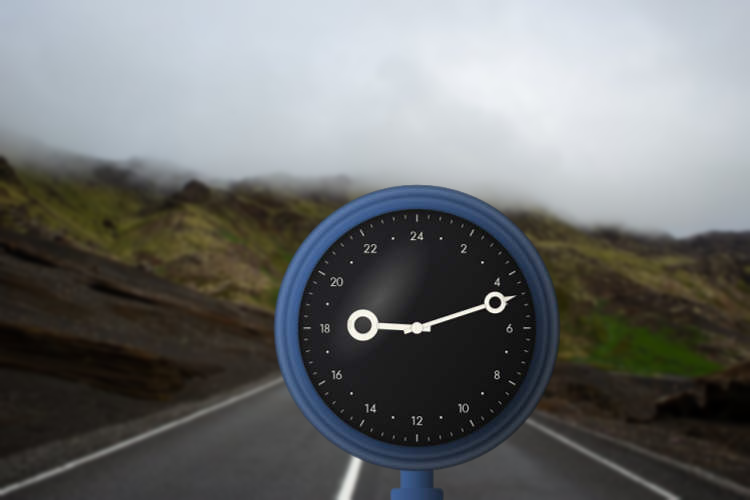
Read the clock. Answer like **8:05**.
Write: **18:12**
